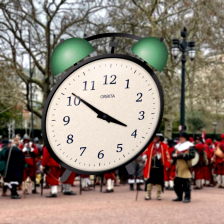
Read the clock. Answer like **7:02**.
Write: **3:51**
